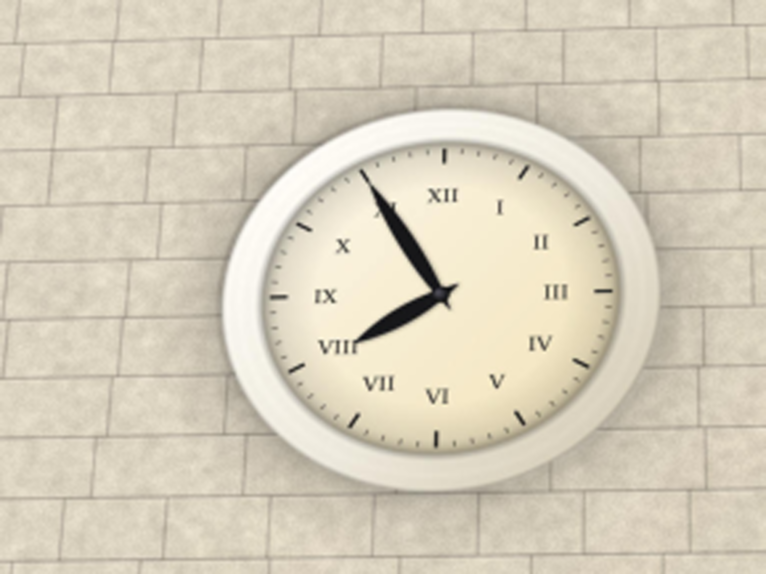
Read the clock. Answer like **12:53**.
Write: **7:55**
